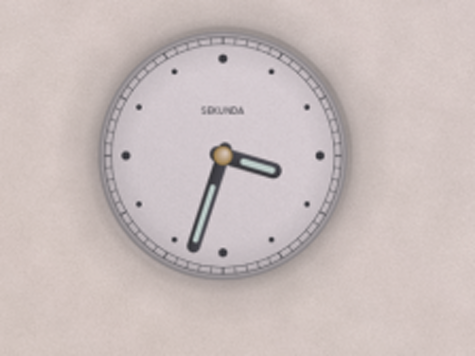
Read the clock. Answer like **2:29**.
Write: **3:33**
